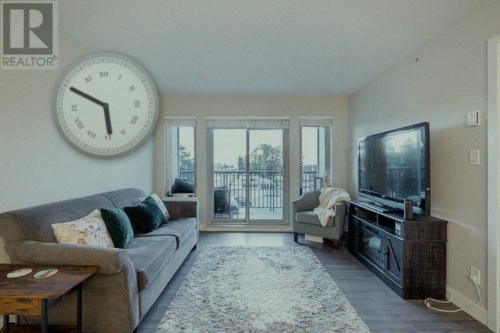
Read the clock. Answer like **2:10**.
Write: **5:50**
